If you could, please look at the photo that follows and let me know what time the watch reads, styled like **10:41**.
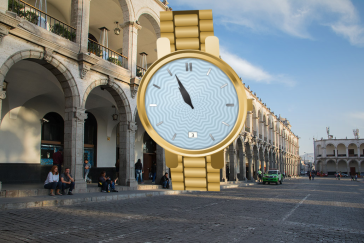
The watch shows **10:56**
